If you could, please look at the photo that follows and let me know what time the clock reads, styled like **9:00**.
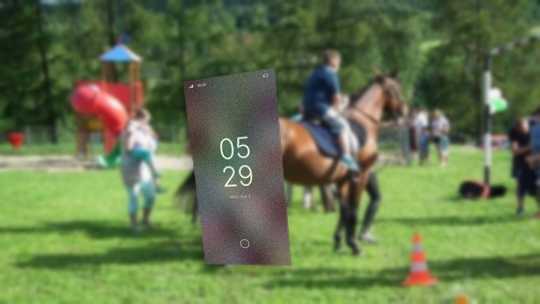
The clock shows **5:29**
